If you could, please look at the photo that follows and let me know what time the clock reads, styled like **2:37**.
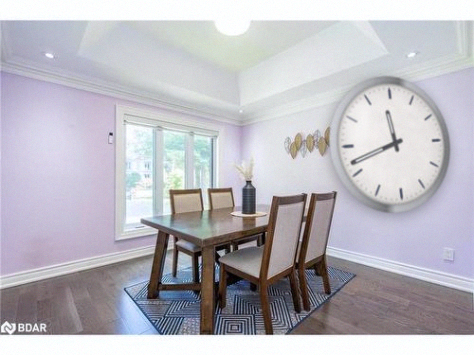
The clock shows **11:42**
